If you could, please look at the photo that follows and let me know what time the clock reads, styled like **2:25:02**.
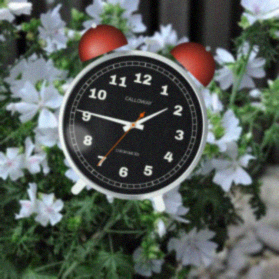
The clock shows **1:45:35**
